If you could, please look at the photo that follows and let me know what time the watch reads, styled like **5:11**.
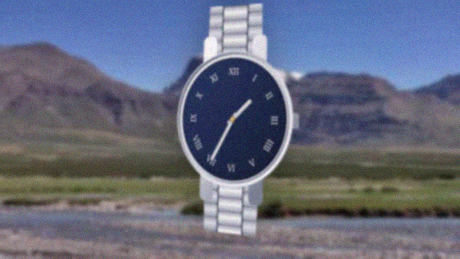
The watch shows **1:35**
